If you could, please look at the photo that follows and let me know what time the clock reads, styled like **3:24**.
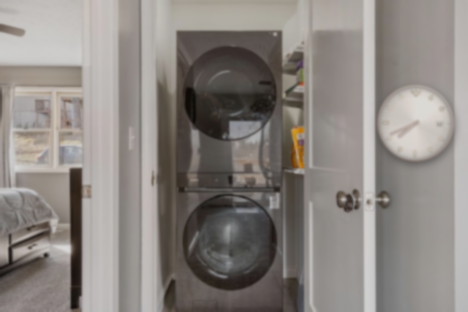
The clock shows **7:41**
